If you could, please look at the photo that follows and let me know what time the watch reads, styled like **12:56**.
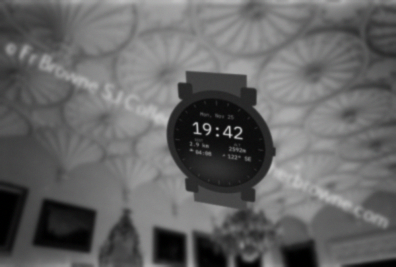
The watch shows **19:42**
